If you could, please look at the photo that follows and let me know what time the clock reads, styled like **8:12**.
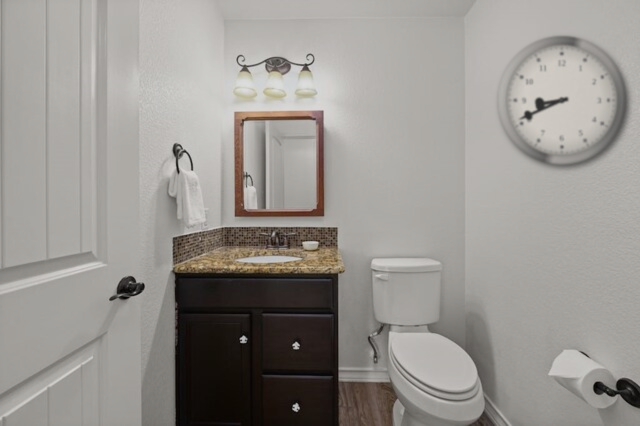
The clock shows **8:41**
